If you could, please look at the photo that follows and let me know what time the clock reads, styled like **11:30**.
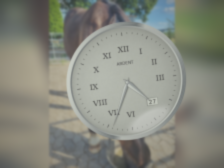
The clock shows **4:34**
